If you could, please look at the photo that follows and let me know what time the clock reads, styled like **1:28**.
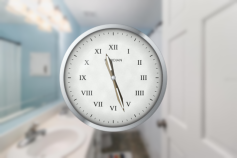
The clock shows **11:27**
